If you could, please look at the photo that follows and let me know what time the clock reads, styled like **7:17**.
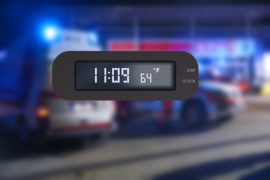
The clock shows **11:09**
